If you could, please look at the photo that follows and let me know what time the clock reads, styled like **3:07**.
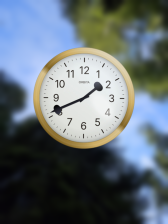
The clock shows **1:41**
